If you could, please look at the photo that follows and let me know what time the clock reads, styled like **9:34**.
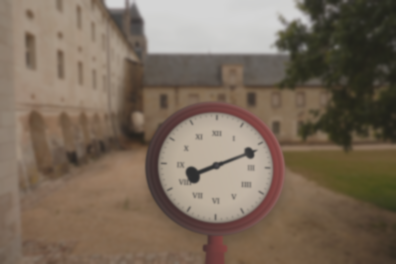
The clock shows **8:11**
